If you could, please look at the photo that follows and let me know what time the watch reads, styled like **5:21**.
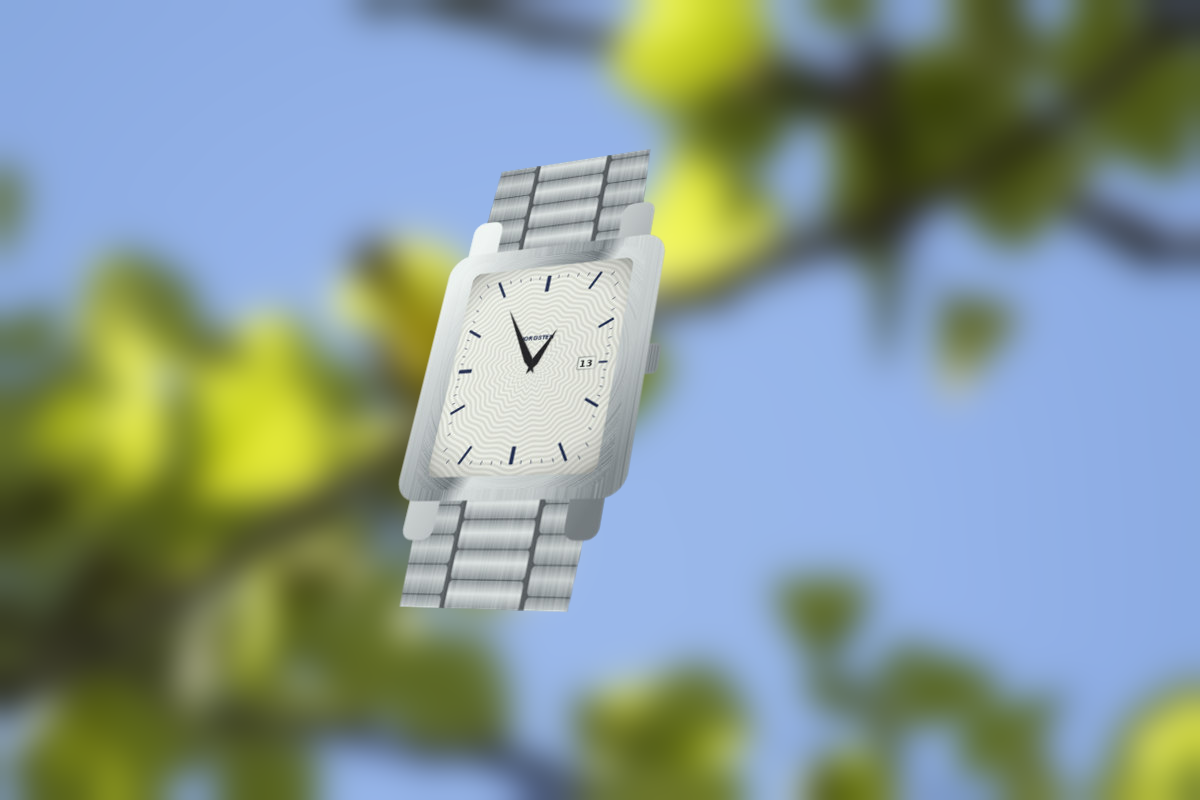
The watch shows **12:55**
